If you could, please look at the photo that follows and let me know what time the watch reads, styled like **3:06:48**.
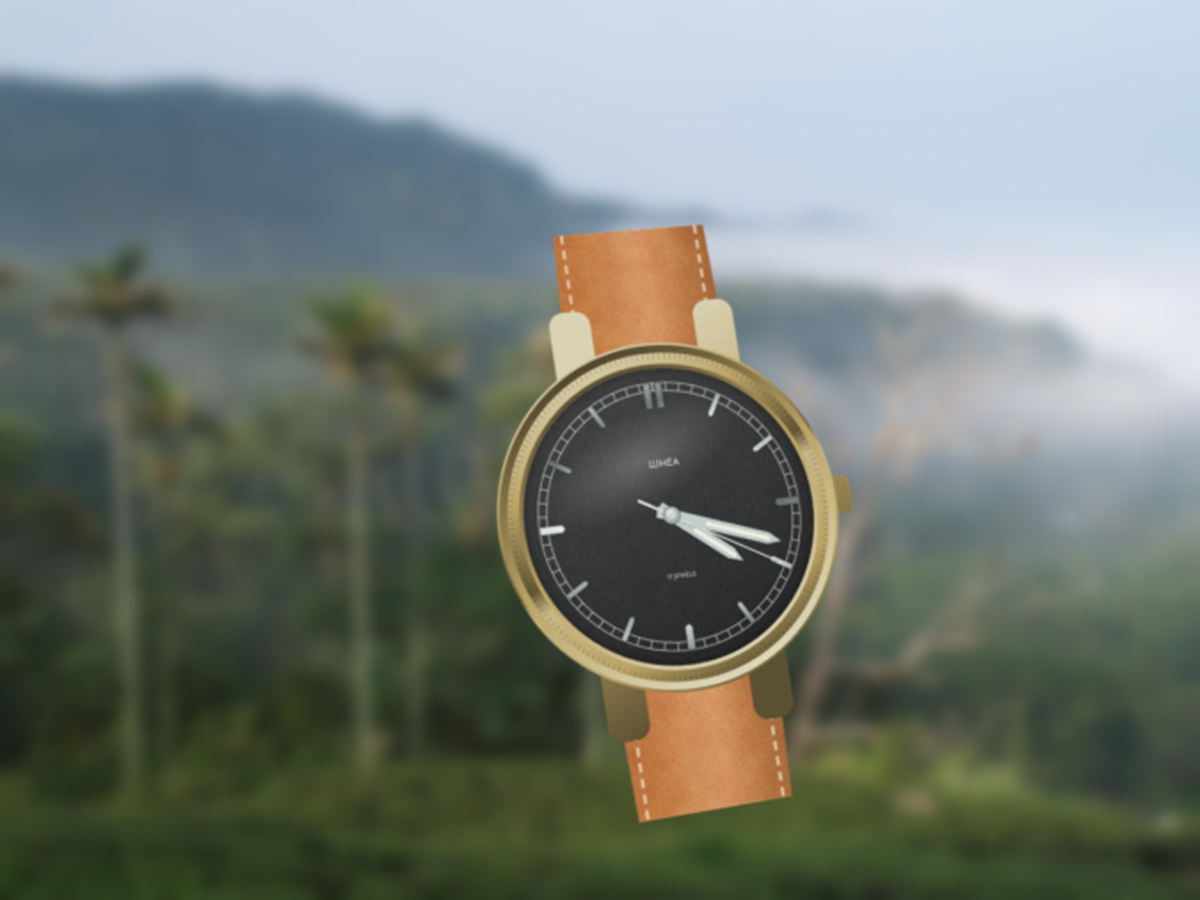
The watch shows **4:18:20**
